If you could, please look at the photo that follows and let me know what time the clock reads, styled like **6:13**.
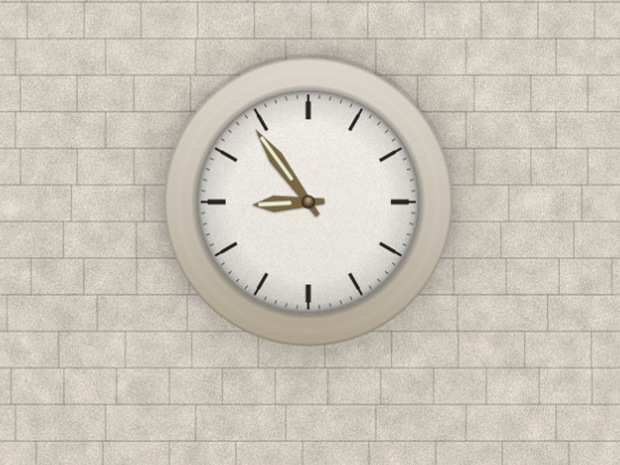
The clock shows **8:54**
